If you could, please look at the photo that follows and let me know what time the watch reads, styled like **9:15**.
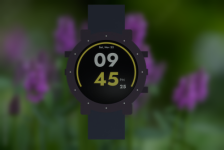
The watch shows **9:45**
